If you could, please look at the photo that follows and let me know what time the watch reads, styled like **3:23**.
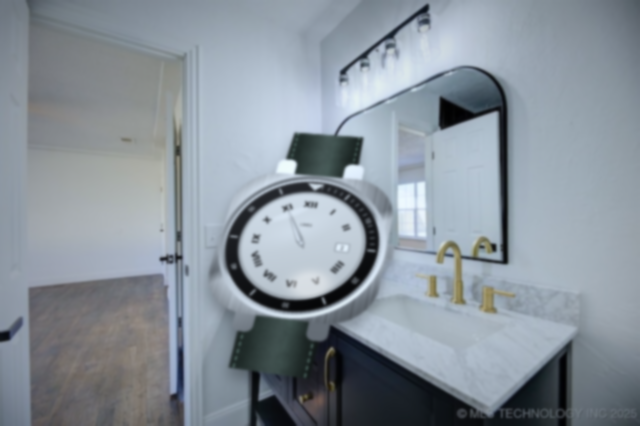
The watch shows **10:55**
